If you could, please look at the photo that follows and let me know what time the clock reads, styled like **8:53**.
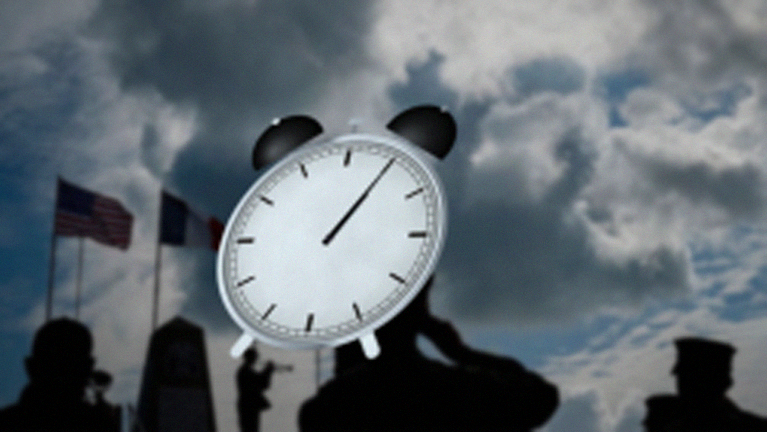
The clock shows **1:05**
